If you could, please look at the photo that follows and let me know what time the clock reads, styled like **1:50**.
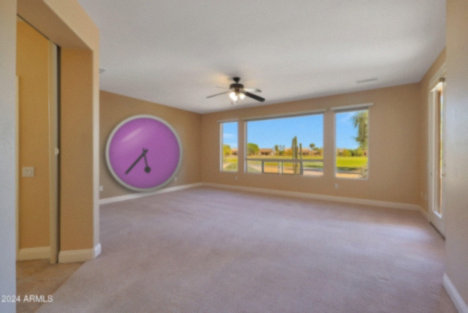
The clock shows **5:37**
